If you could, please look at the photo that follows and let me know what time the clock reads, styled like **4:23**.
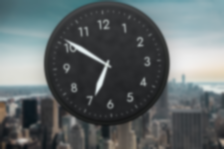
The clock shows **6:51**
